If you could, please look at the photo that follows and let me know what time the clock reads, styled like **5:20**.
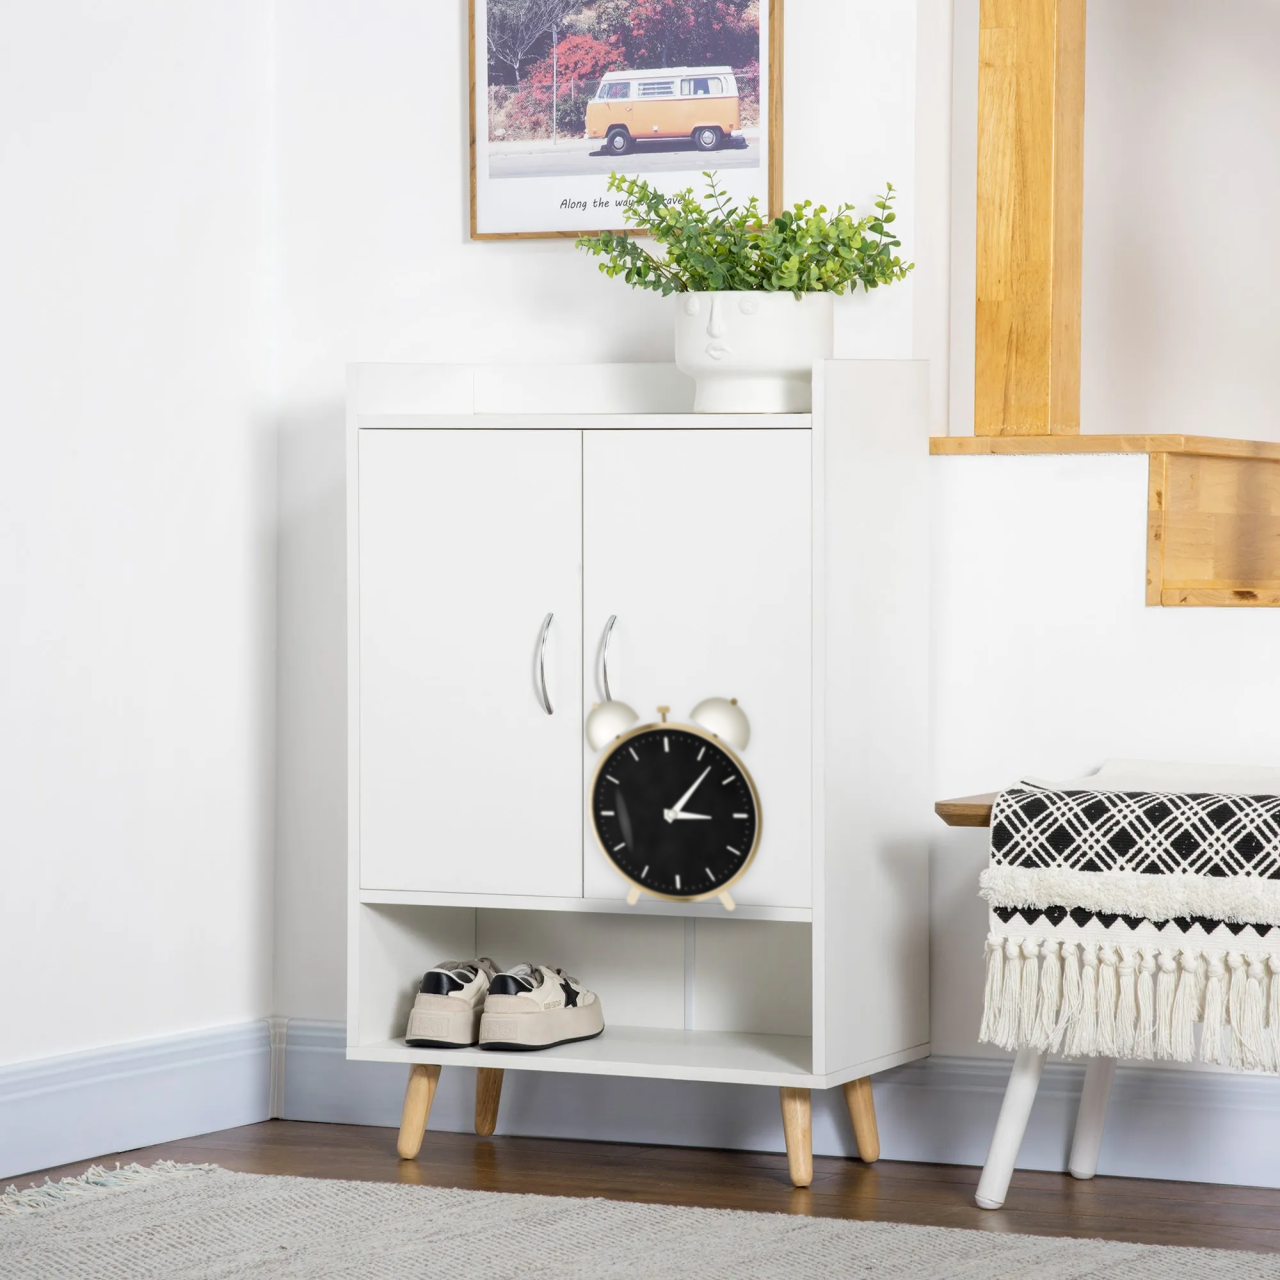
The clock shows **3:07**
